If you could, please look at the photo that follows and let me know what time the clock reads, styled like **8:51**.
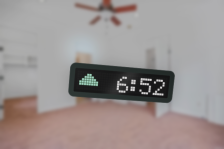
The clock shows **6:52**
